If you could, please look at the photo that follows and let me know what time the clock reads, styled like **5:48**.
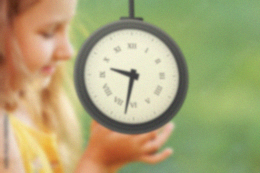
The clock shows **9:32**
